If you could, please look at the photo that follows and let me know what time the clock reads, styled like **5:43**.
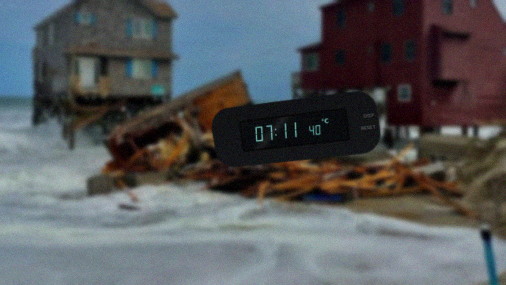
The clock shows **7:11**
